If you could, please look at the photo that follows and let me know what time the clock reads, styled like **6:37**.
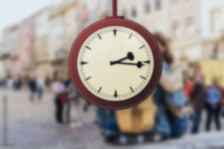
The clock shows **2:16**
